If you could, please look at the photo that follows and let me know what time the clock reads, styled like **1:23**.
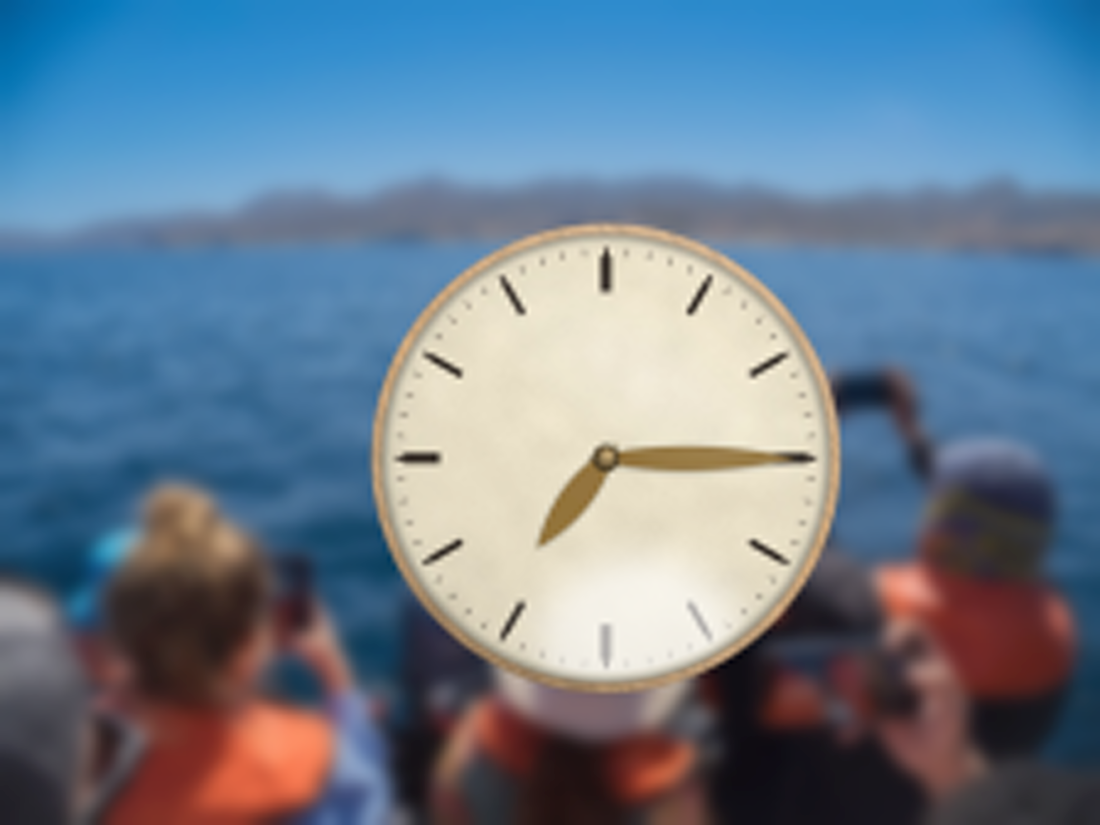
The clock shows **7:15**
